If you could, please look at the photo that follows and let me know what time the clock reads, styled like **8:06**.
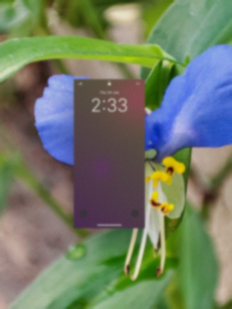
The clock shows **2:33**
